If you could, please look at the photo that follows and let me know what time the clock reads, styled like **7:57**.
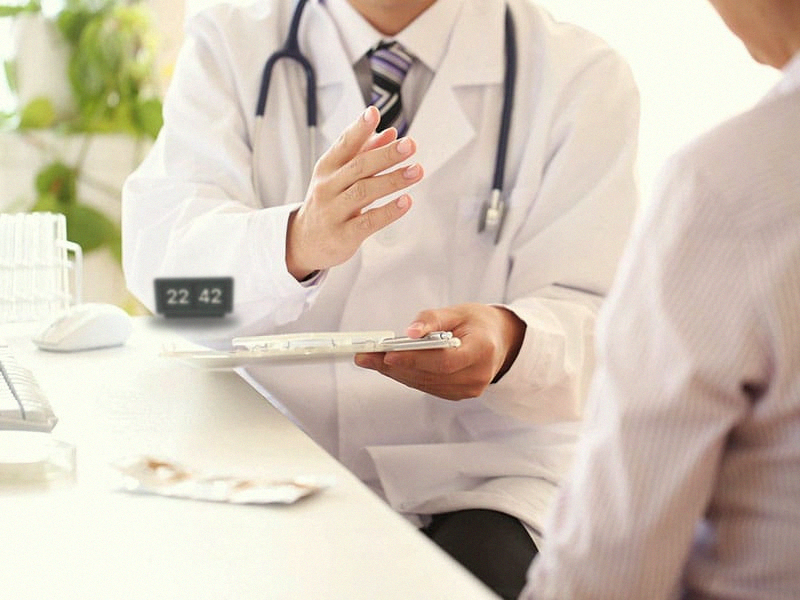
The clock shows **22:42**
